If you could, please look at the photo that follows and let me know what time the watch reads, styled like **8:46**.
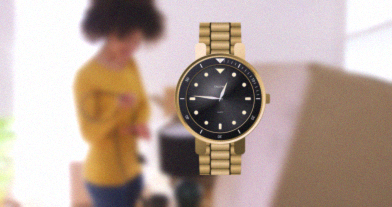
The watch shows **12:46**
